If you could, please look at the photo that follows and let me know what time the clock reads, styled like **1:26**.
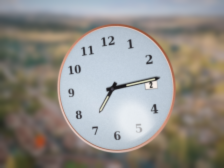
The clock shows **7:14**
